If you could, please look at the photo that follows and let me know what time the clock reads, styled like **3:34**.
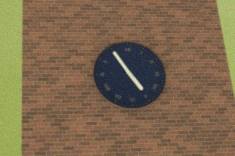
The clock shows **4:55**
